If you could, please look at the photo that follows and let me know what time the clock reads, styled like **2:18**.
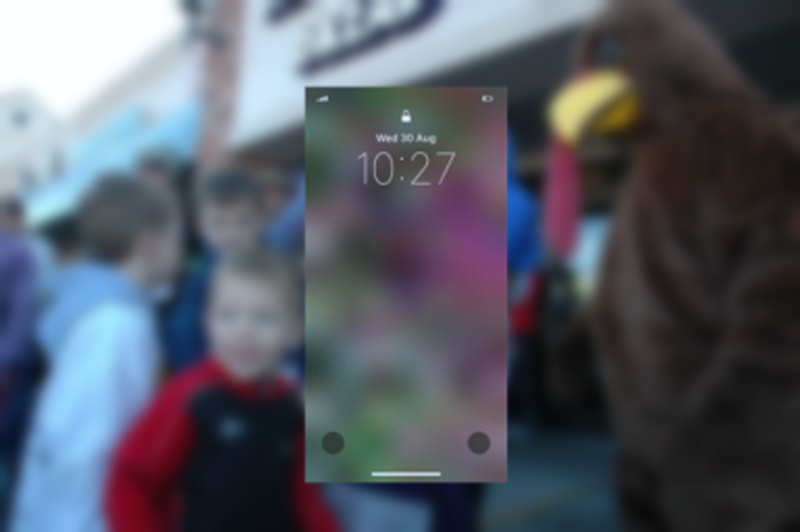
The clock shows **10:27**
